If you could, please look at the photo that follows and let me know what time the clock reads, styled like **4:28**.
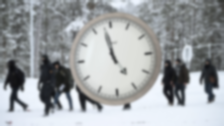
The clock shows **4:58**
